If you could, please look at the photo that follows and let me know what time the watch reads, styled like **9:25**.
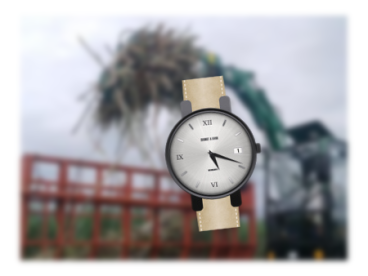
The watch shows **5:19**
